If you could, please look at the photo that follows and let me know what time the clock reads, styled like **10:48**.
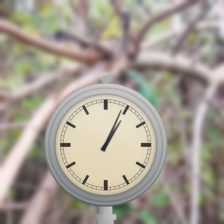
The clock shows **1:04**
